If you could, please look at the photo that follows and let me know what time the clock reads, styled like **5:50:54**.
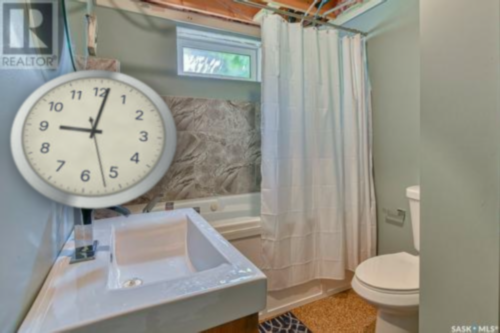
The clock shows **9:01:27**
